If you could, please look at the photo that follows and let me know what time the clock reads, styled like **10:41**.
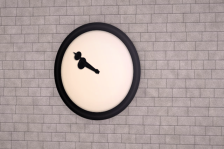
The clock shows **9:51**
